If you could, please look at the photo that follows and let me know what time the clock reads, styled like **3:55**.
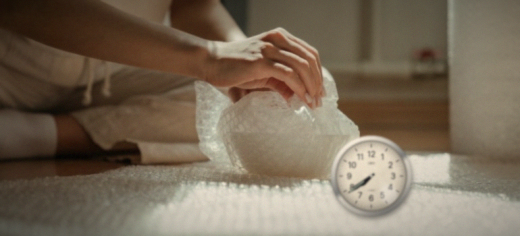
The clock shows **7:39**
